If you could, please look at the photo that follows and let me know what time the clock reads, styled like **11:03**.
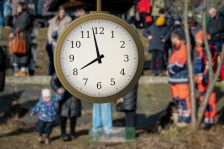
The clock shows **7:58**
